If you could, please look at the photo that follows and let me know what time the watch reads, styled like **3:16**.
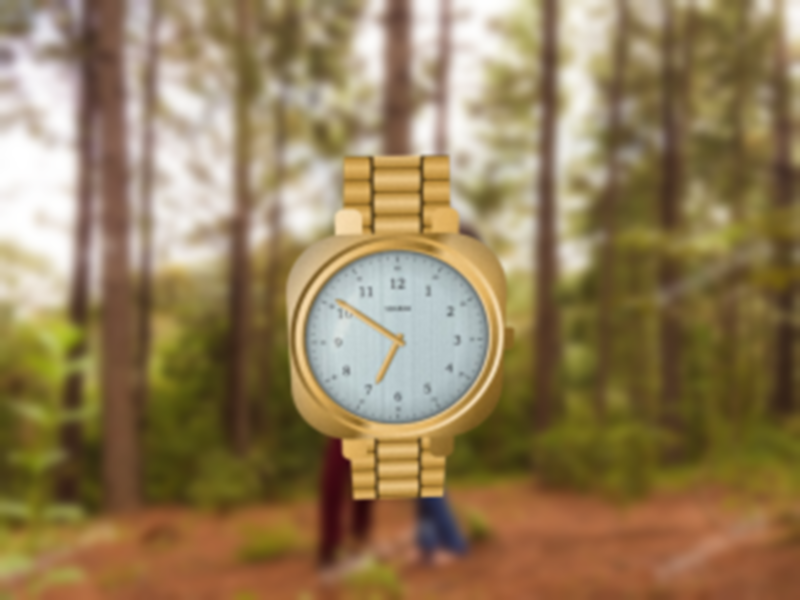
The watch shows **6:51**
